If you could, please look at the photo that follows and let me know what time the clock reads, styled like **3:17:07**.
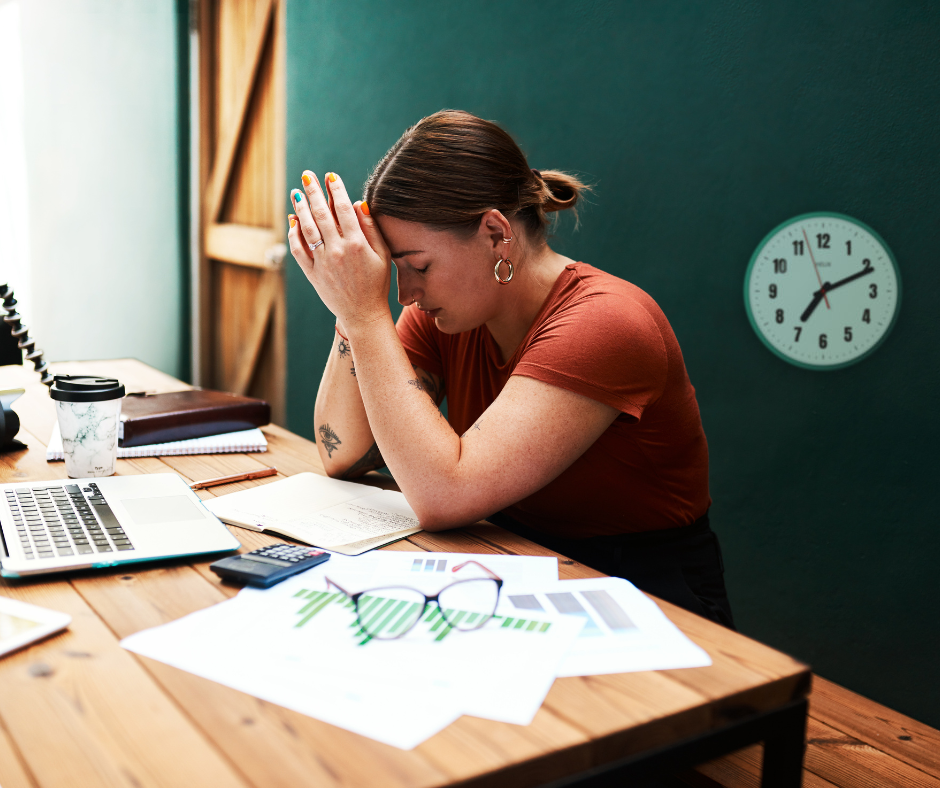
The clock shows **7:10:57**
